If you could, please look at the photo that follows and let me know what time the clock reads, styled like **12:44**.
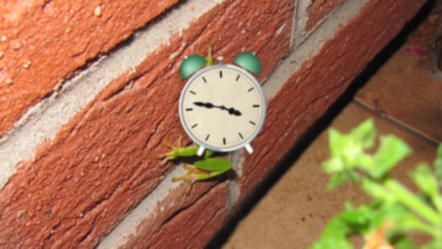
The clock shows **3:47**
